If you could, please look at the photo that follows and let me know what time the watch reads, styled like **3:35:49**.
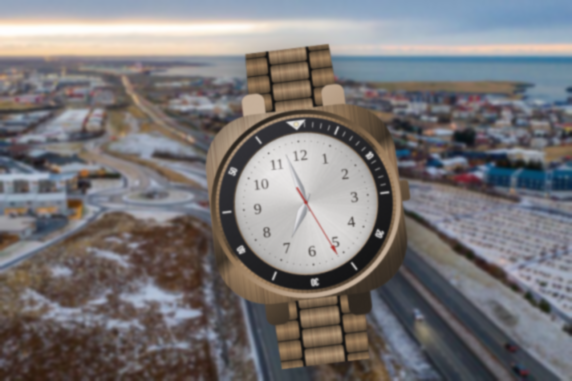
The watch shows **6:57:26**
